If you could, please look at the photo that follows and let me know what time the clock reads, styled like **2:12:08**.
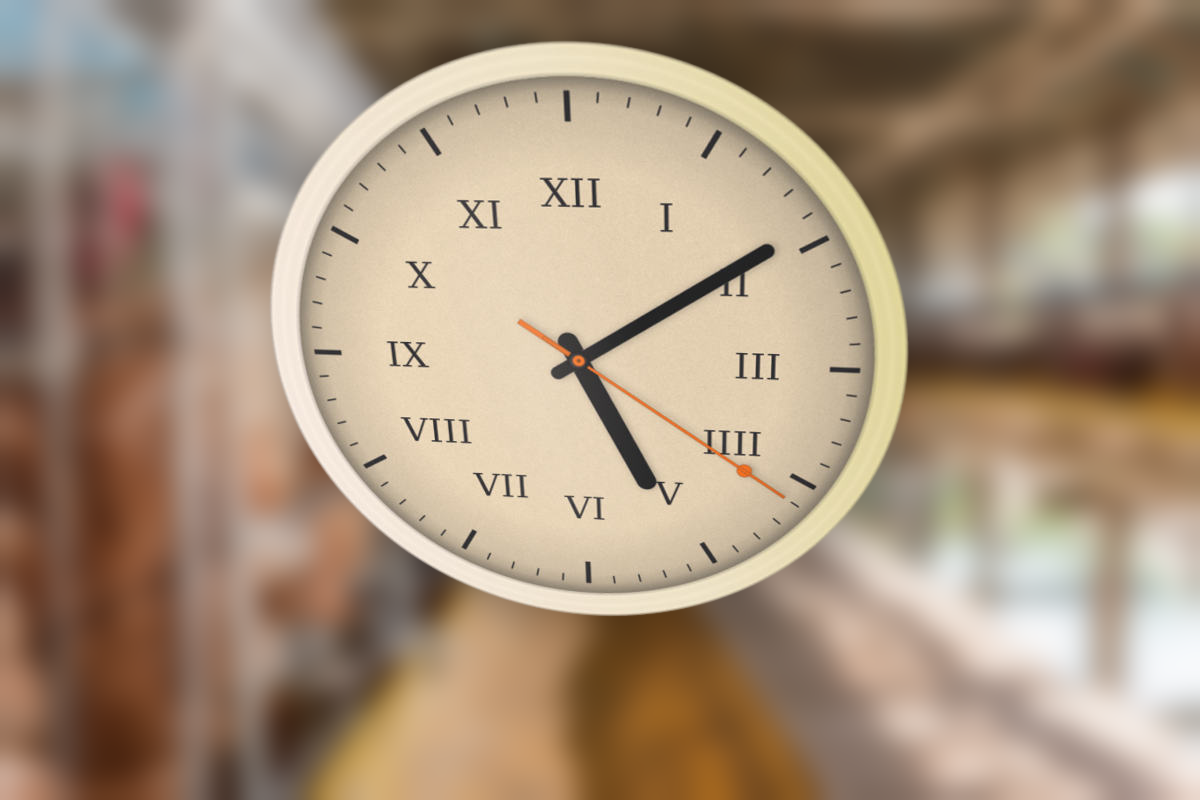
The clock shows **5:09:21**
